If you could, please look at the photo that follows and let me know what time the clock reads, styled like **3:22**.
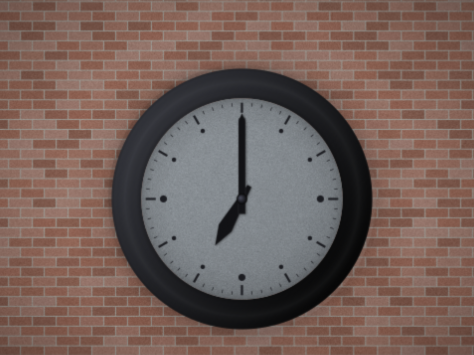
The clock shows **7:00**
